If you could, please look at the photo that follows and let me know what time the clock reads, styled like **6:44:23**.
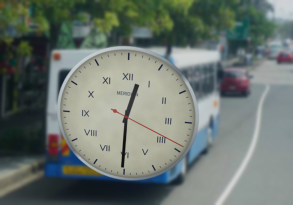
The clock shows **12:30:19**
